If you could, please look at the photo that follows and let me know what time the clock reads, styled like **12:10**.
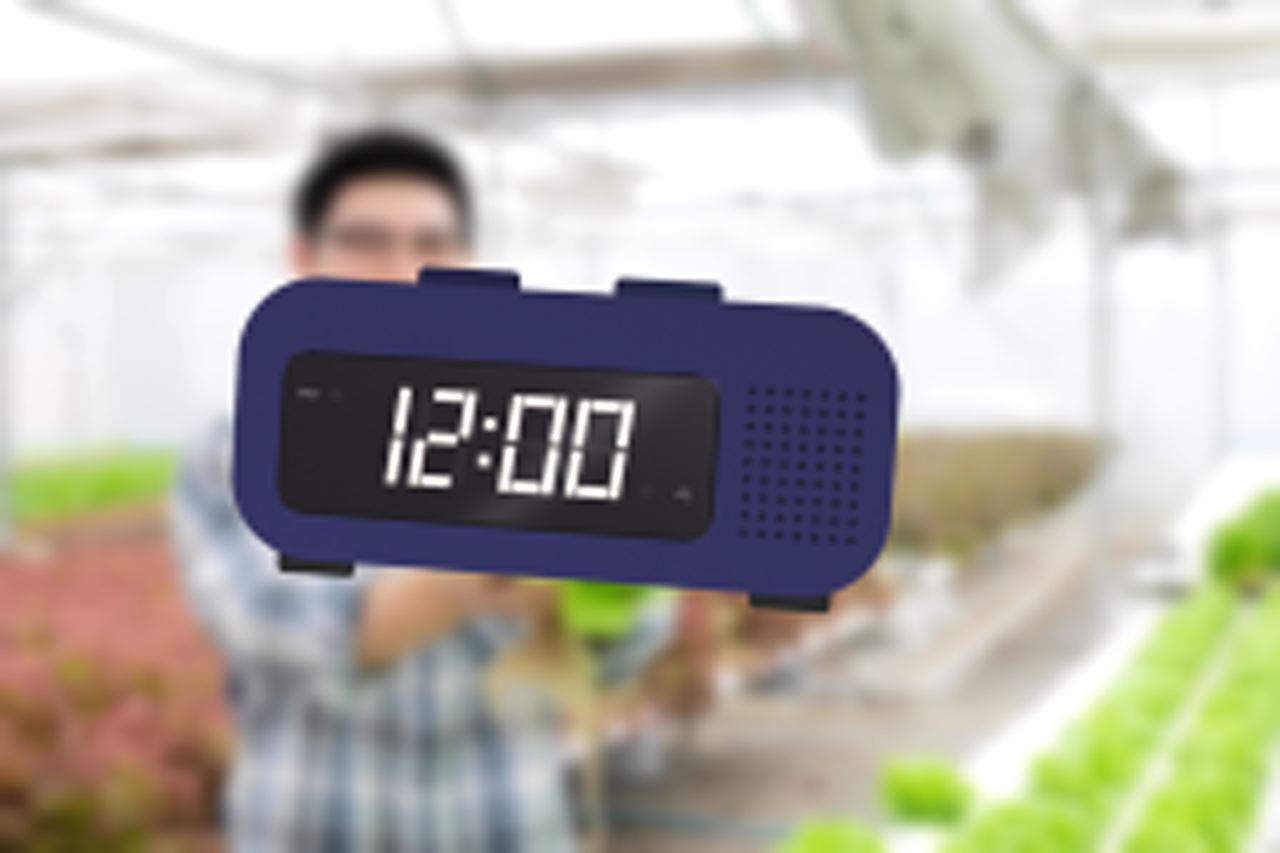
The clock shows **12:00**
